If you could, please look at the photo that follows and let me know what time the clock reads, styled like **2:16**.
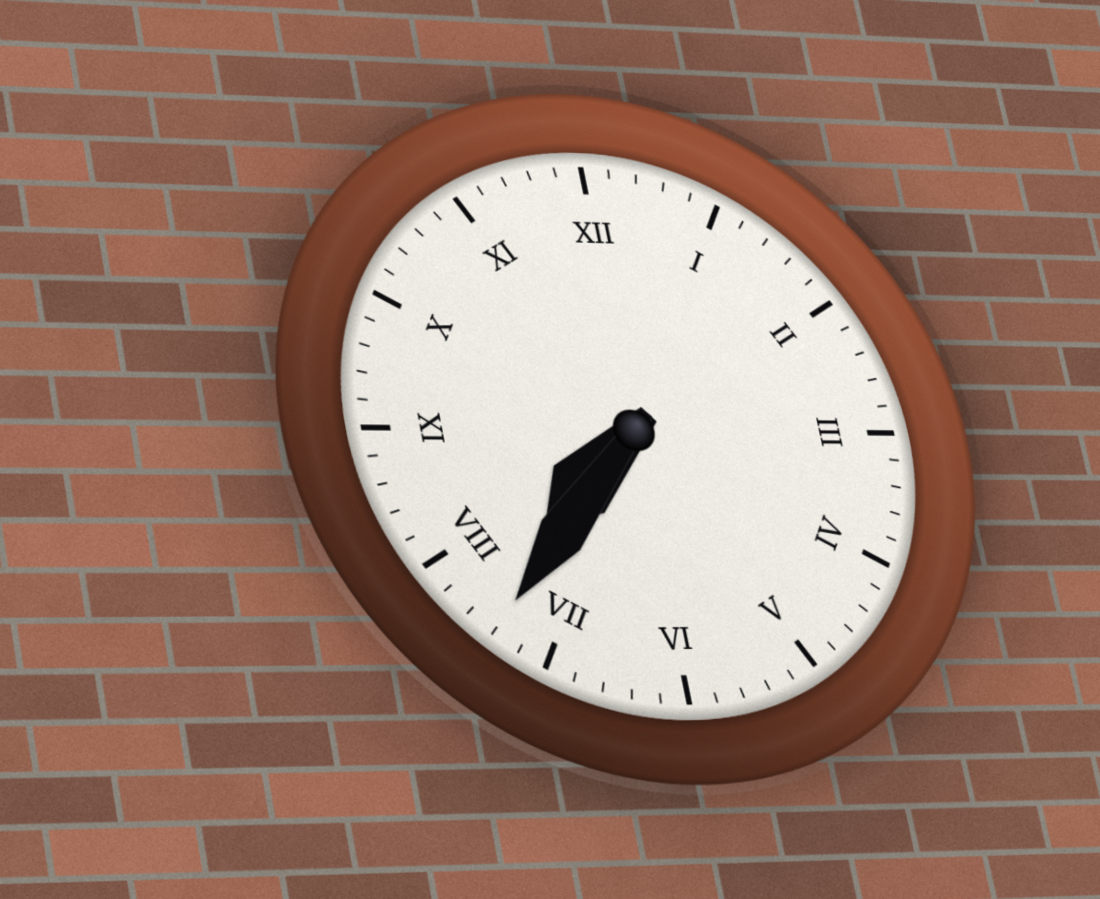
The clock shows **7:37**
